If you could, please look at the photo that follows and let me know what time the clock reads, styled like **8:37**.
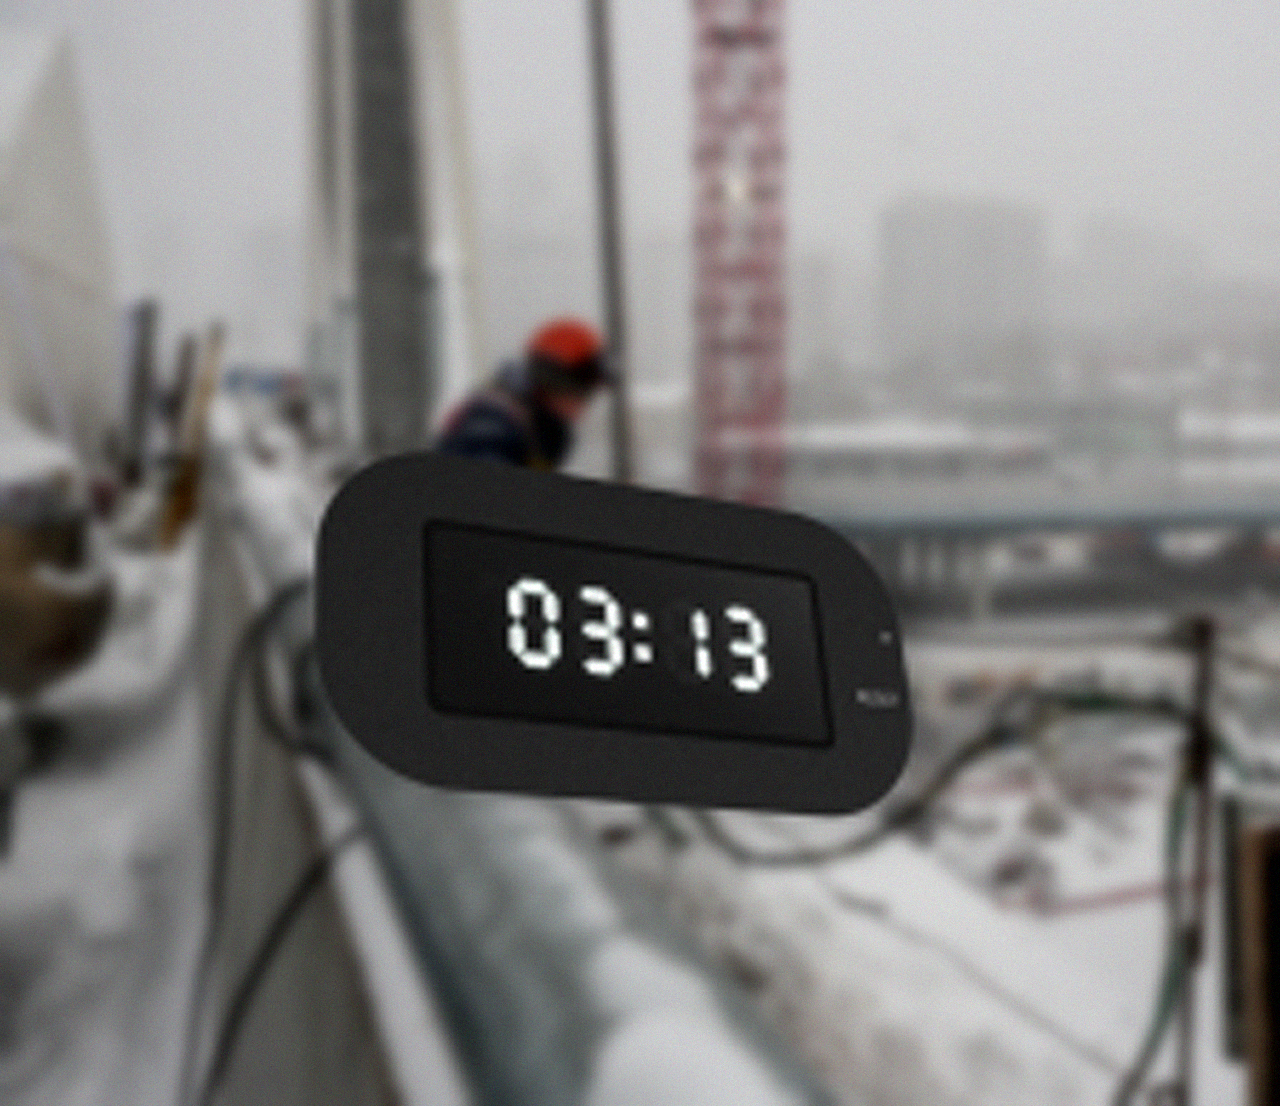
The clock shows **3:13**
